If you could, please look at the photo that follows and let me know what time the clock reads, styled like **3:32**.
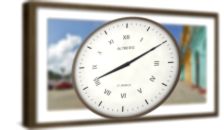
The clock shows **8:10**
